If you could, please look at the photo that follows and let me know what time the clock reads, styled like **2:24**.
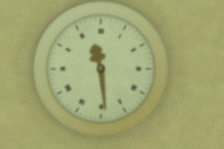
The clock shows **11:29**
